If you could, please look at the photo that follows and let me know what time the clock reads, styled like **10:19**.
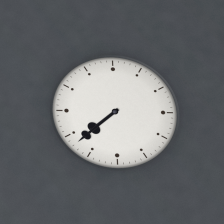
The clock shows **7:38**
